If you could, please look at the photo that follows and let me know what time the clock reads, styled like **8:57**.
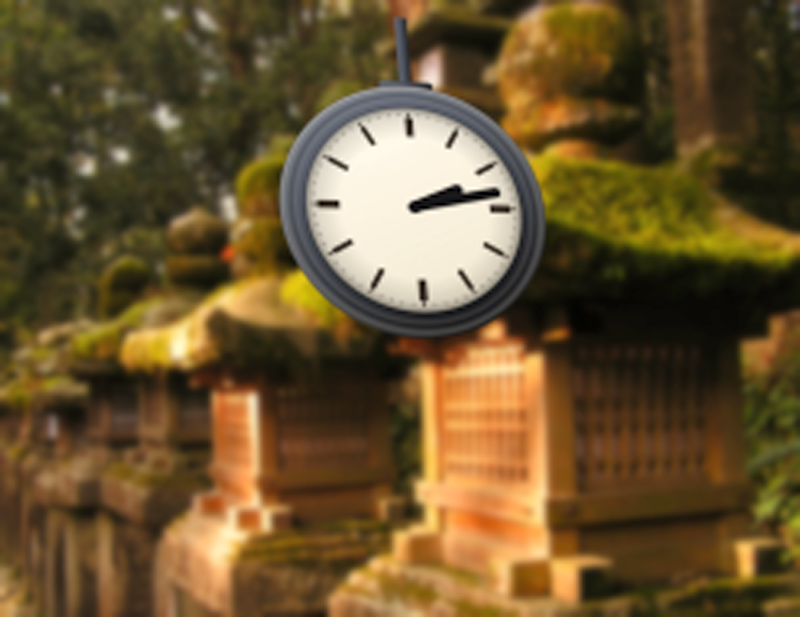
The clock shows **2:13**
